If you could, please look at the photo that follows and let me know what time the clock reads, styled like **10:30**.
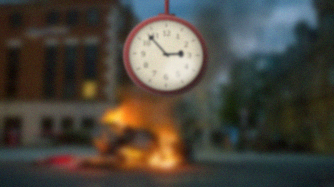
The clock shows **2:53**
